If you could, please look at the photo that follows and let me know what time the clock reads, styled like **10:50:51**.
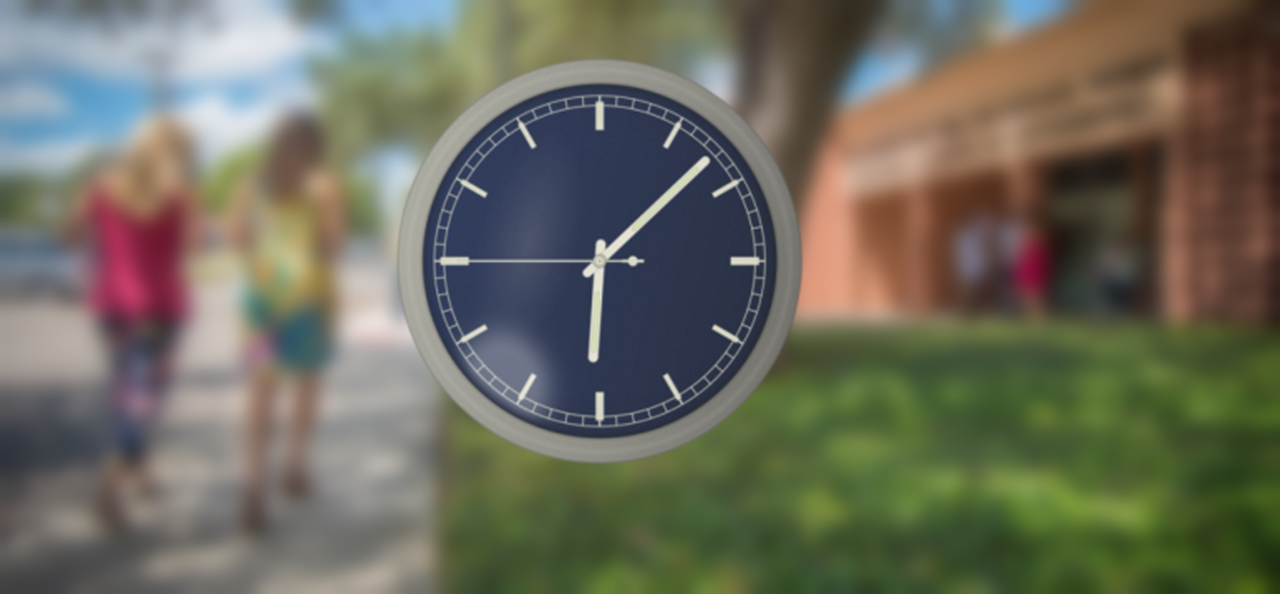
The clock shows **6:07:45**
